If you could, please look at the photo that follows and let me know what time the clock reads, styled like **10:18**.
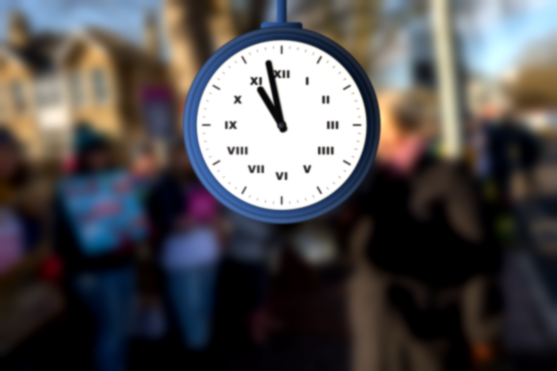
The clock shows **10:58**
